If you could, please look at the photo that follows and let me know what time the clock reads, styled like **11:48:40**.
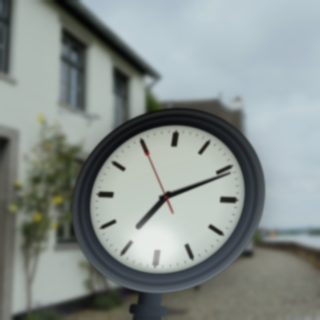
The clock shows **7:10:55**
